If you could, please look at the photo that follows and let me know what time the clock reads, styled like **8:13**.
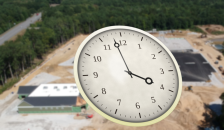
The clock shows **3:58**
